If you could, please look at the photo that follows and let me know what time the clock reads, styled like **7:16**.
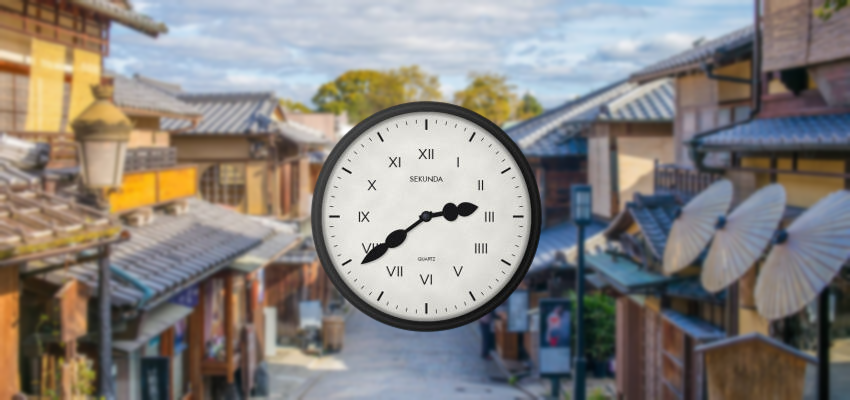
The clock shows **2:39**
